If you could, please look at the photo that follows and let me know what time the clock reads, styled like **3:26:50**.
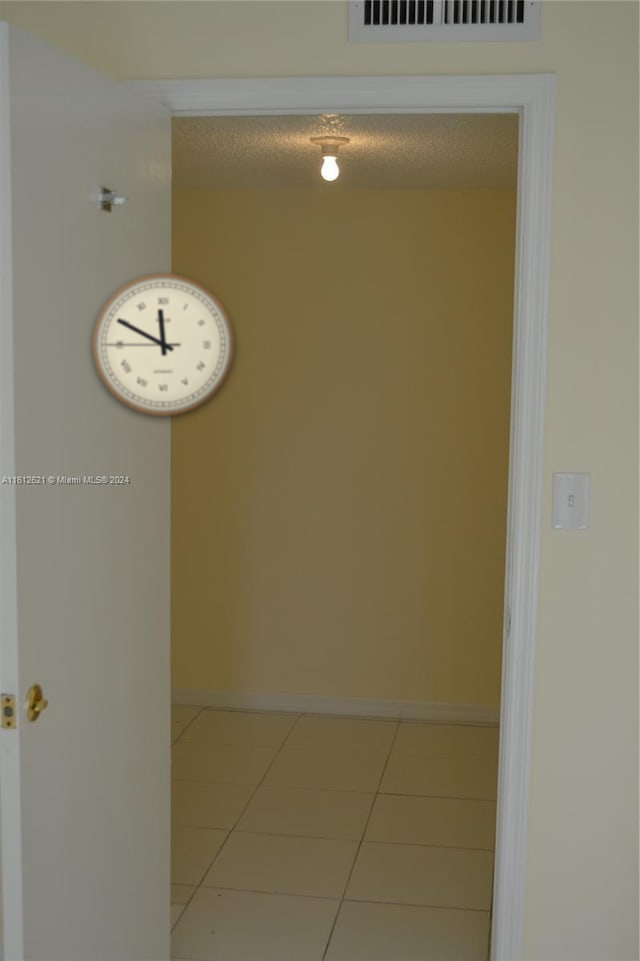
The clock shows **11:49:45**
